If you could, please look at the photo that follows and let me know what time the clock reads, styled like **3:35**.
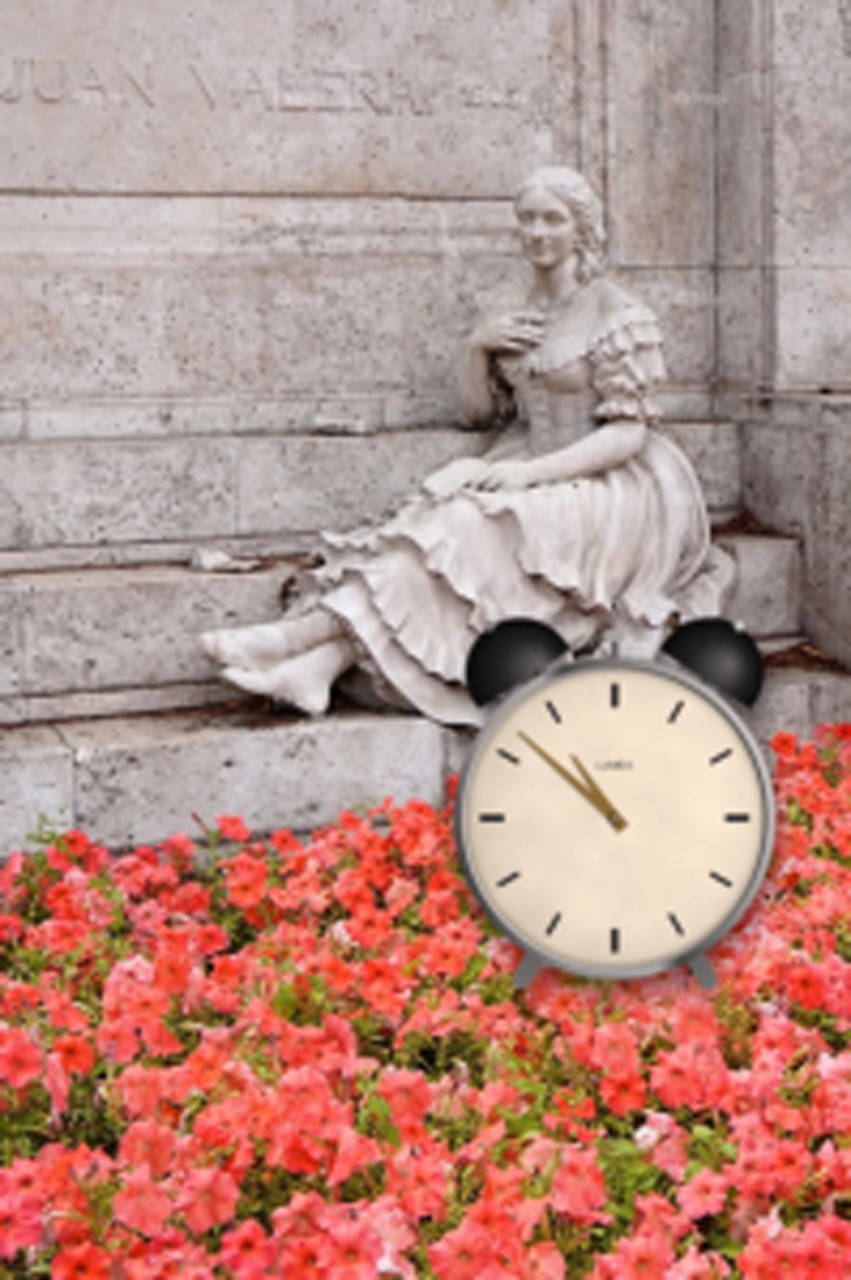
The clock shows **10:52**
